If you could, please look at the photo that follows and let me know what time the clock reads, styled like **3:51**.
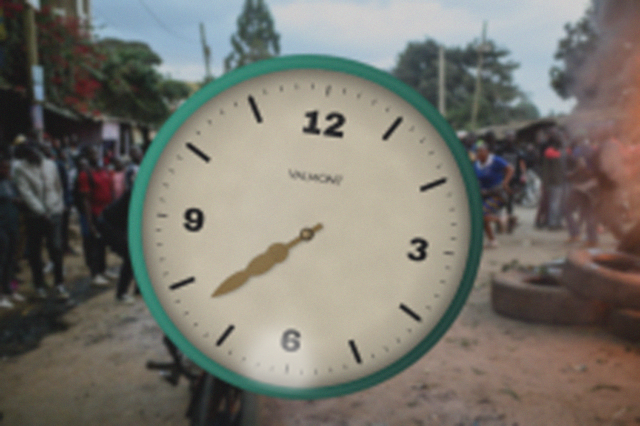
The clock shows **7:38**
